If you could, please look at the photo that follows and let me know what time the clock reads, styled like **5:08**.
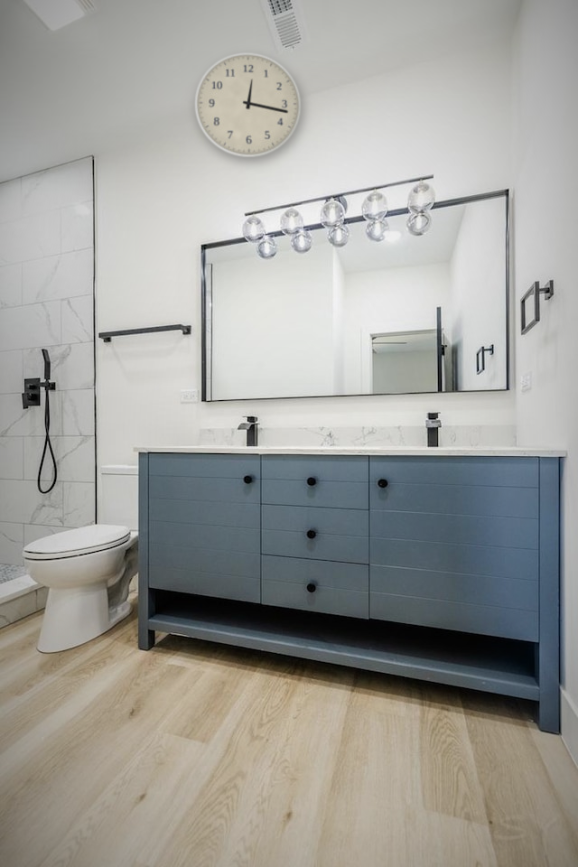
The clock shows **12:17**
